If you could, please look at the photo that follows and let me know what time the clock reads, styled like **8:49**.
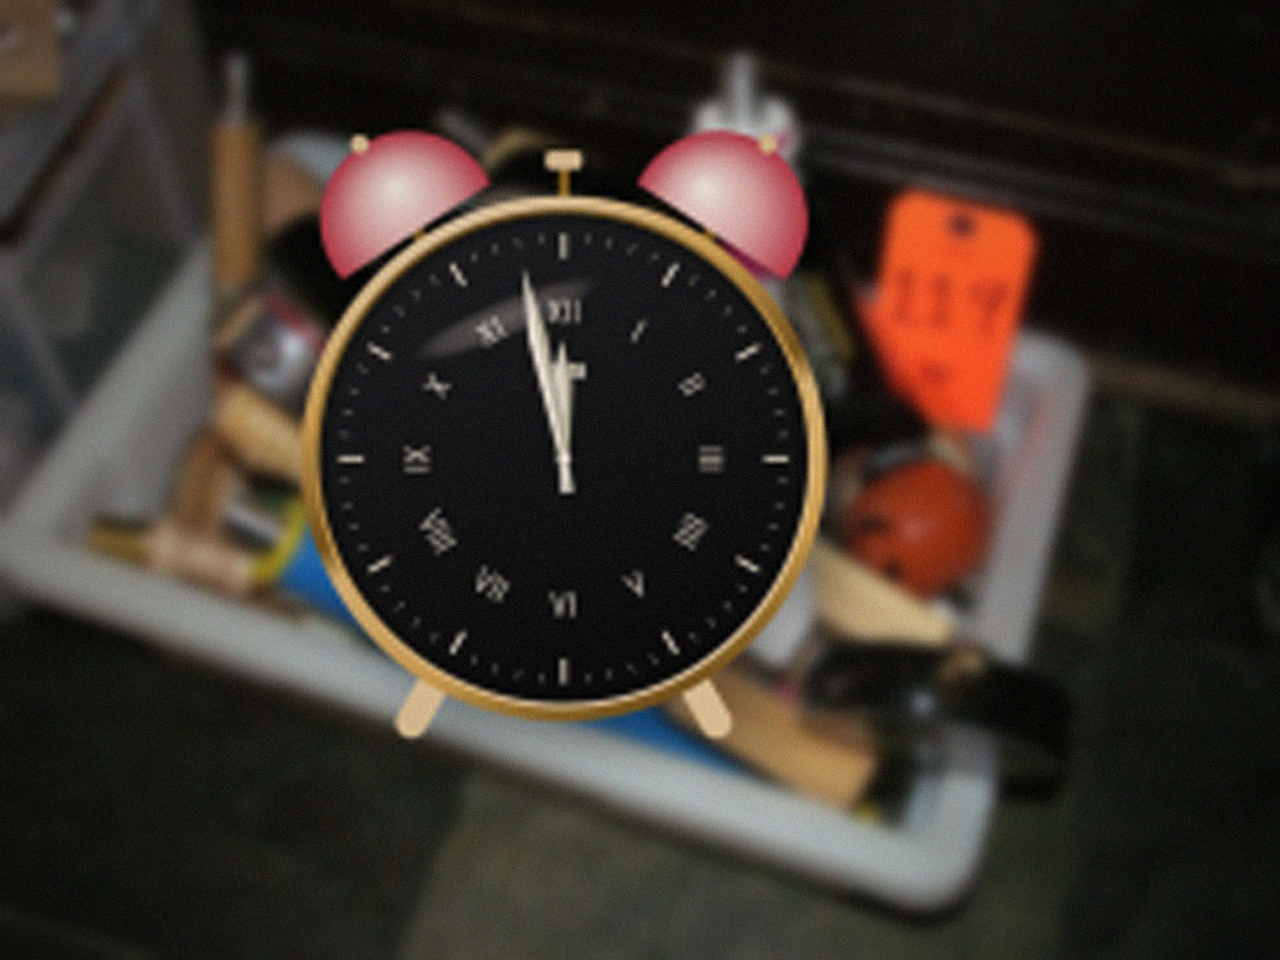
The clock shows **11:58**
